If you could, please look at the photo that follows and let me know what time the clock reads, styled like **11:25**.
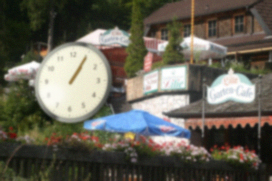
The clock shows **1:05**
